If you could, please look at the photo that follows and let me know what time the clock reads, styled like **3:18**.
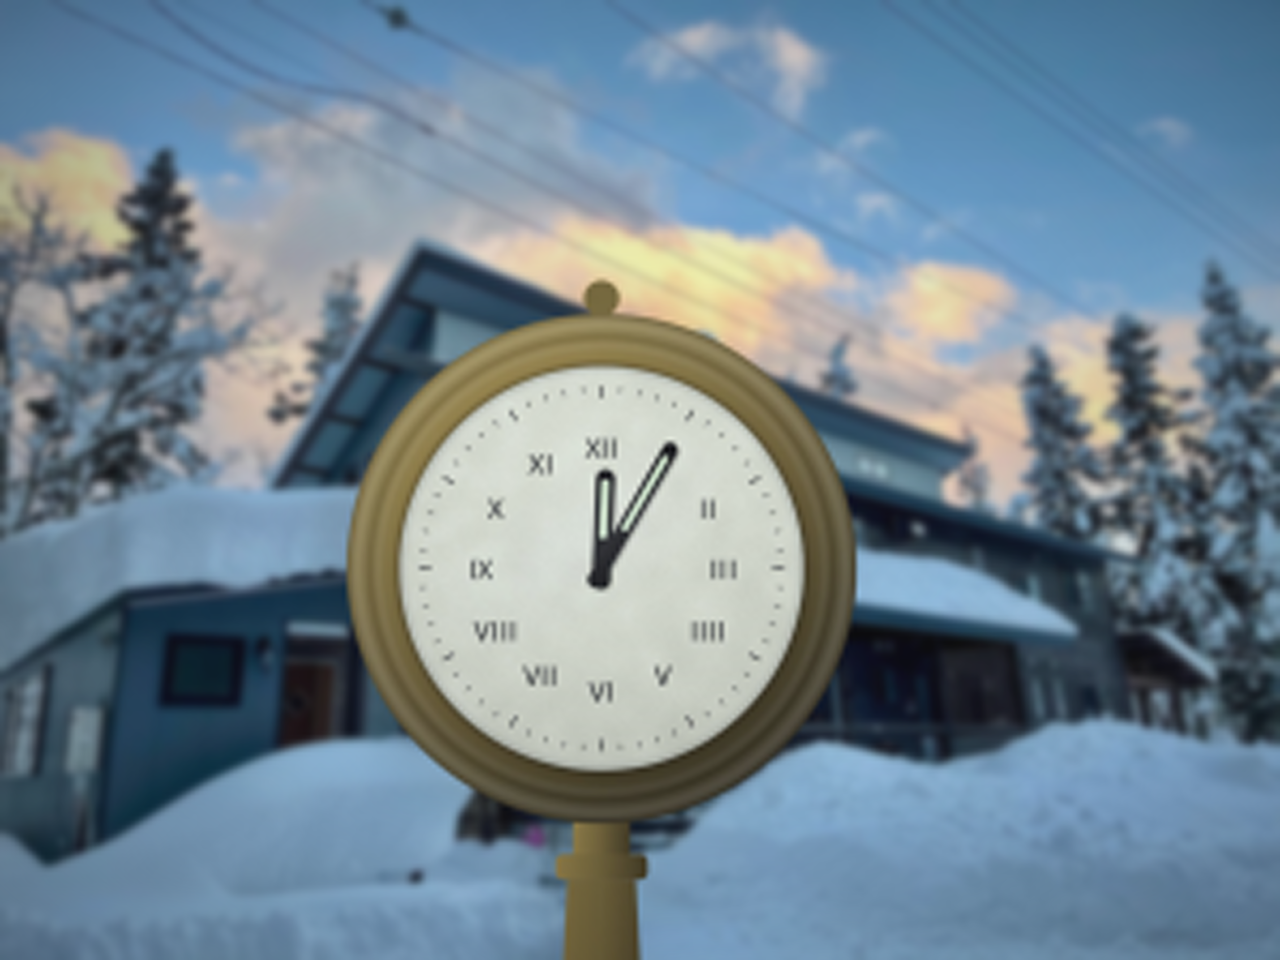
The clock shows **12:05**
